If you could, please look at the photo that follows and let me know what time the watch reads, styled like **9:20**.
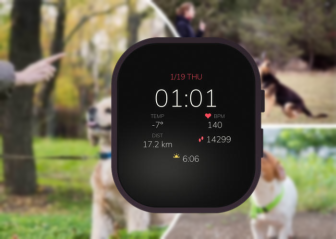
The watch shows **1:01**
